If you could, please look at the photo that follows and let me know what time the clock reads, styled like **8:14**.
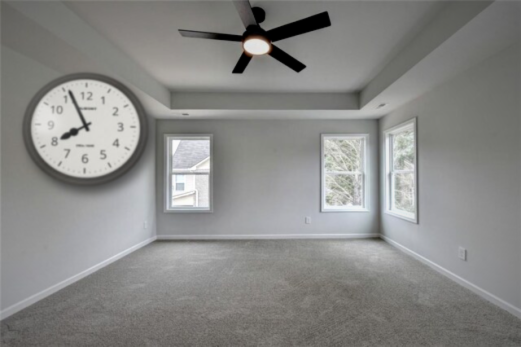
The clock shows **7:56**
